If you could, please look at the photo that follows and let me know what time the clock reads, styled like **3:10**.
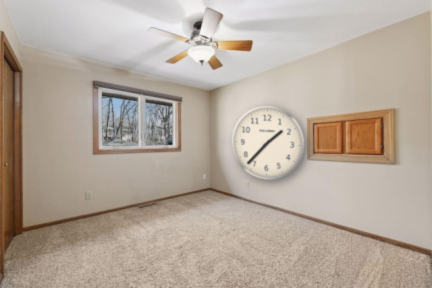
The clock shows **1:37**
